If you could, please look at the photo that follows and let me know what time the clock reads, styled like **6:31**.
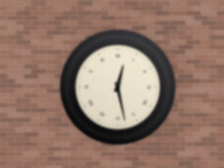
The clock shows **12:28**
